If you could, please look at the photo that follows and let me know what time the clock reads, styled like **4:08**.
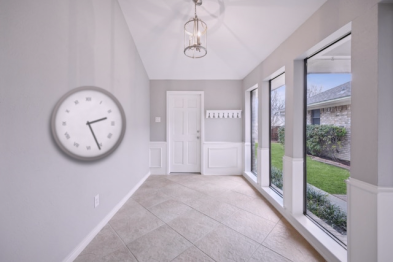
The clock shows **2:26**
